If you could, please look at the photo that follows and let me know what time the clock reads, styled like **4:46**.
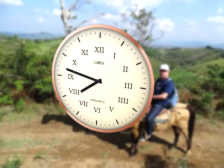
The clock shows **7:47**
